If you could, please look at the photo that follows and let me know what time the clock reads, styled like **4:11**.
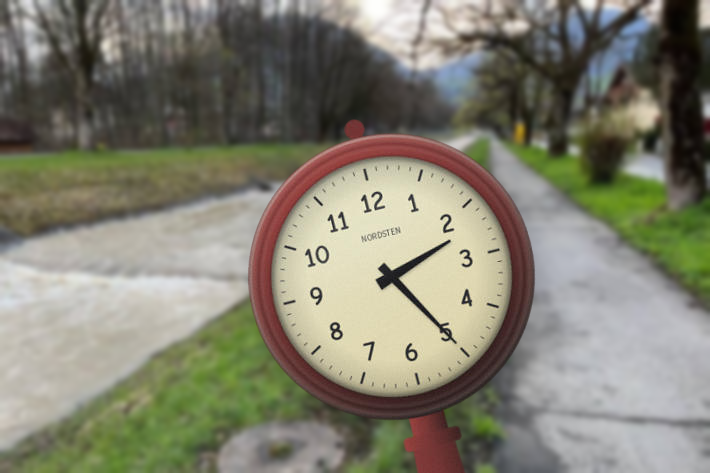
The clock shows **2:25**
